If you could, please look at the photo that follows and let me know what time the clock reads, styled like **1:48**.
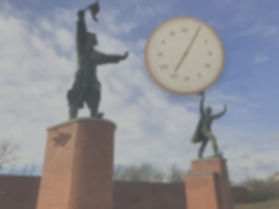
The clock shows **7:05**
